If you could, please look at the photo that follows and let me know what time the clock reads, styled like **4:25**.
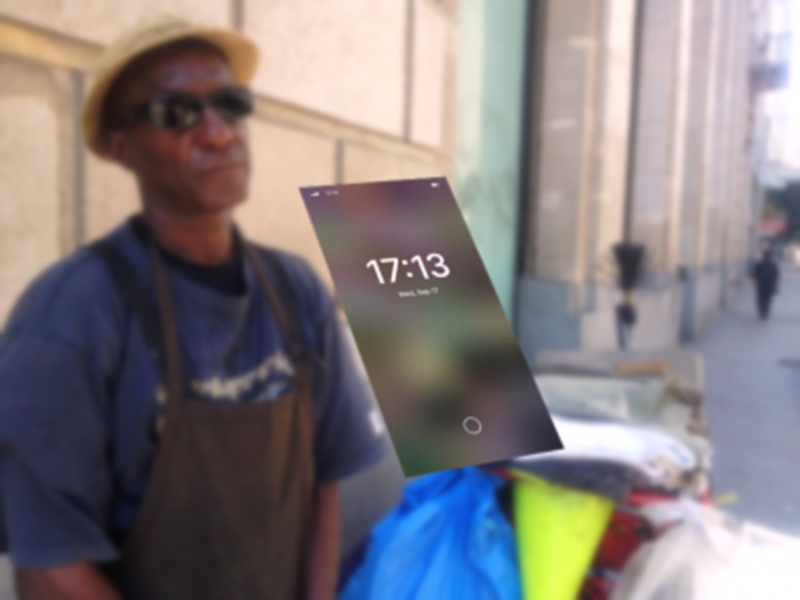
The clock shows **17:13**
